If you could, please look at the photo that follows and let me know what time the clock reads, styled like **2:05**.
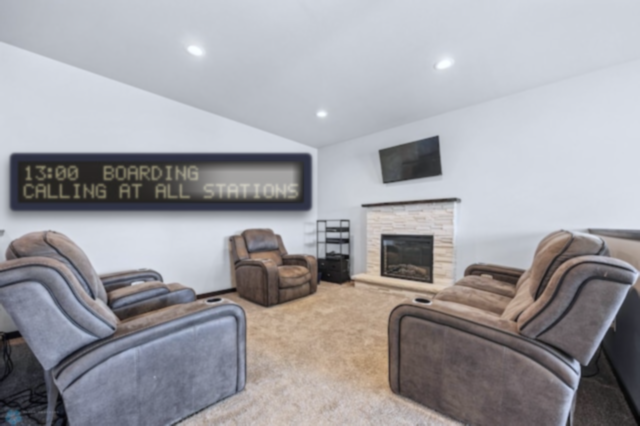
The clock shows **13:00**
